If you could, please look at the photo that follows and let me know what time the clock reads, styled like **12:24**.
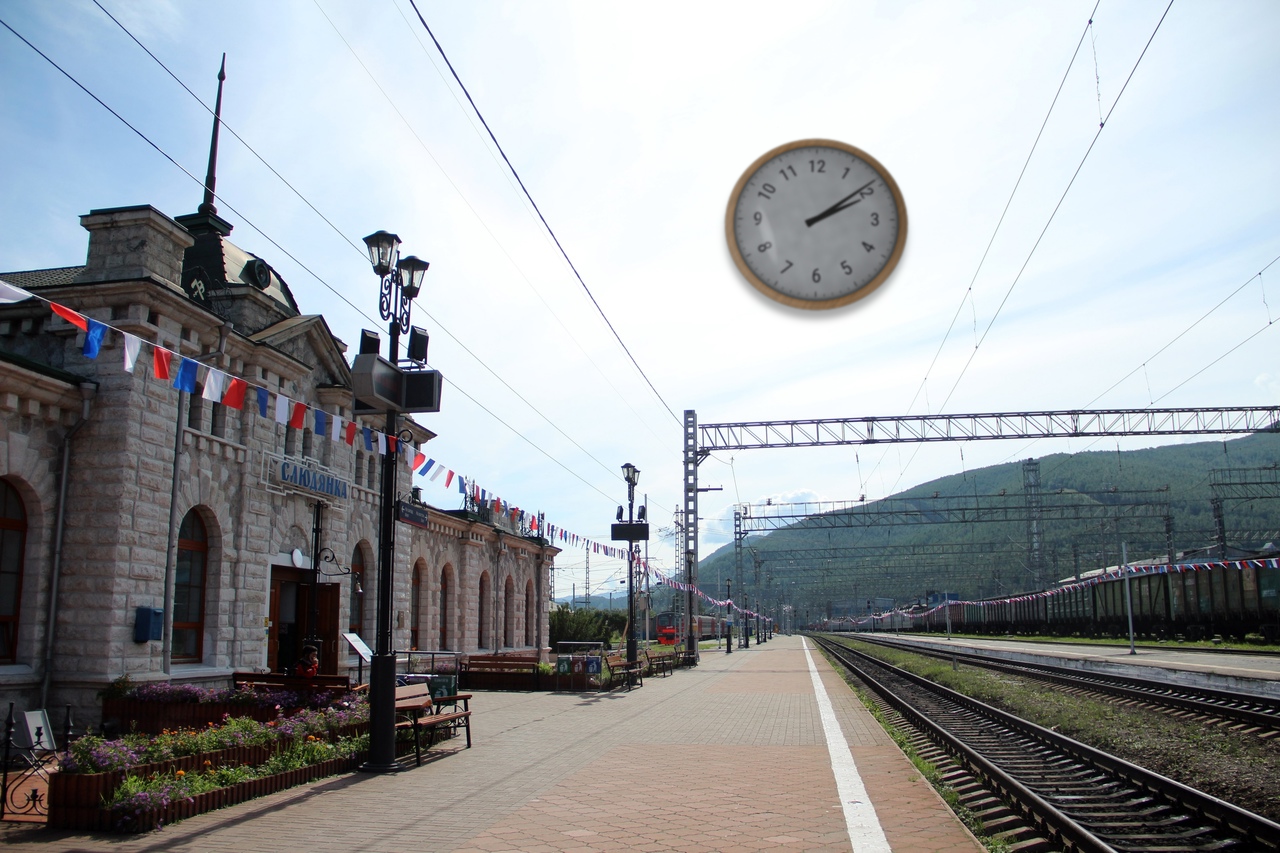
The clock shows **2:09**
